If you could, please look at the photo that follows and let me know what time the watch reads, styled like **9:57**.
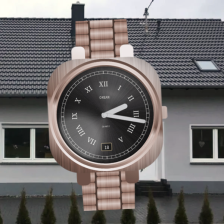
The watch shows **2:17**
